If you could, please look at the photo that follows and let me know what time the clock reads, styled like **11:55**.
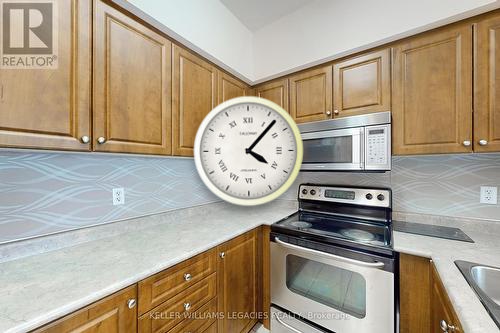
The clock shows **4:07**
